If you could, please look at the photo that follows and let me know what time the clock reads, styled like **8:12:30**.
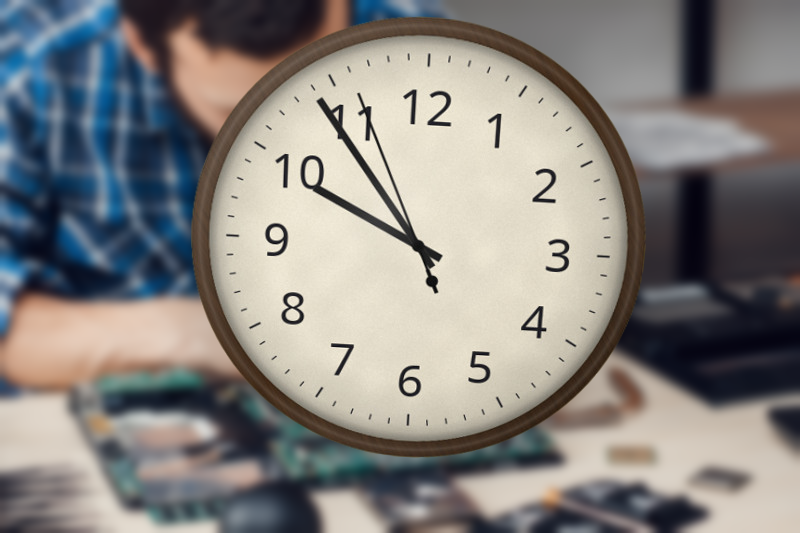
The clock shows **9:53:56**
